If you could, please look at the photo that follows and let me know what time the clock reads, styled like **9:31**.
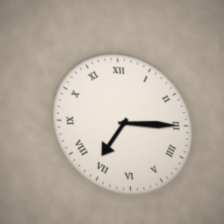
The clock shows **7:15**
